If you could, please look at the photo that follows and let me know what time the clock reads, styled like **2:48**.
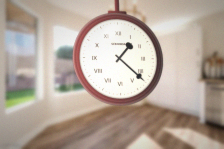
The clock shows **1:22**
